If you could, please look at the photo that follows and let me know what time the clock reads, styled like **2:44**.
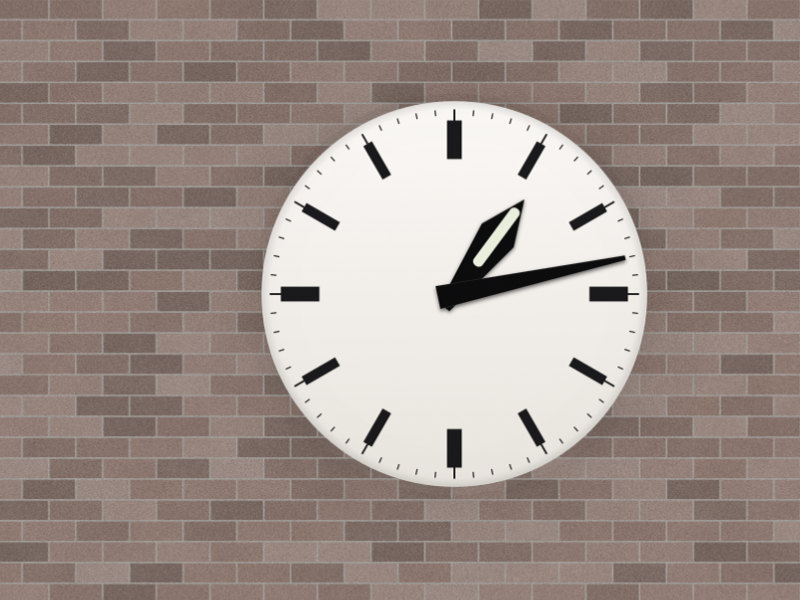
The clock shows **1:13**
